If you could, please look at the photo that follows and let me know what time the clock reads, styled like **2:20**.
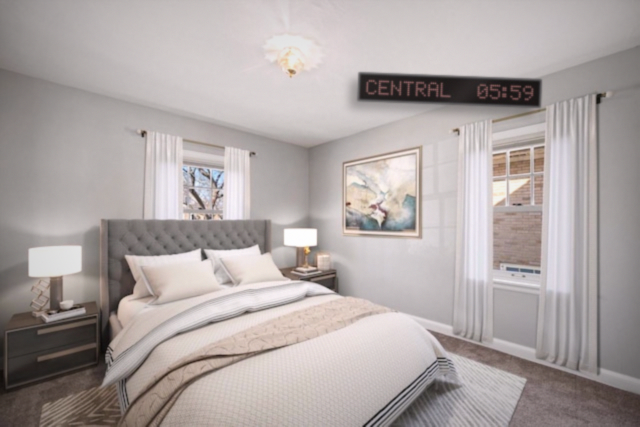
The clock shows **5:59**
